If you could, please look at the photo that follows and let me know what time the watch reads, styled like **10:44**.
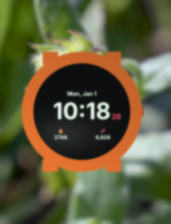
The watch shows **10:18**
